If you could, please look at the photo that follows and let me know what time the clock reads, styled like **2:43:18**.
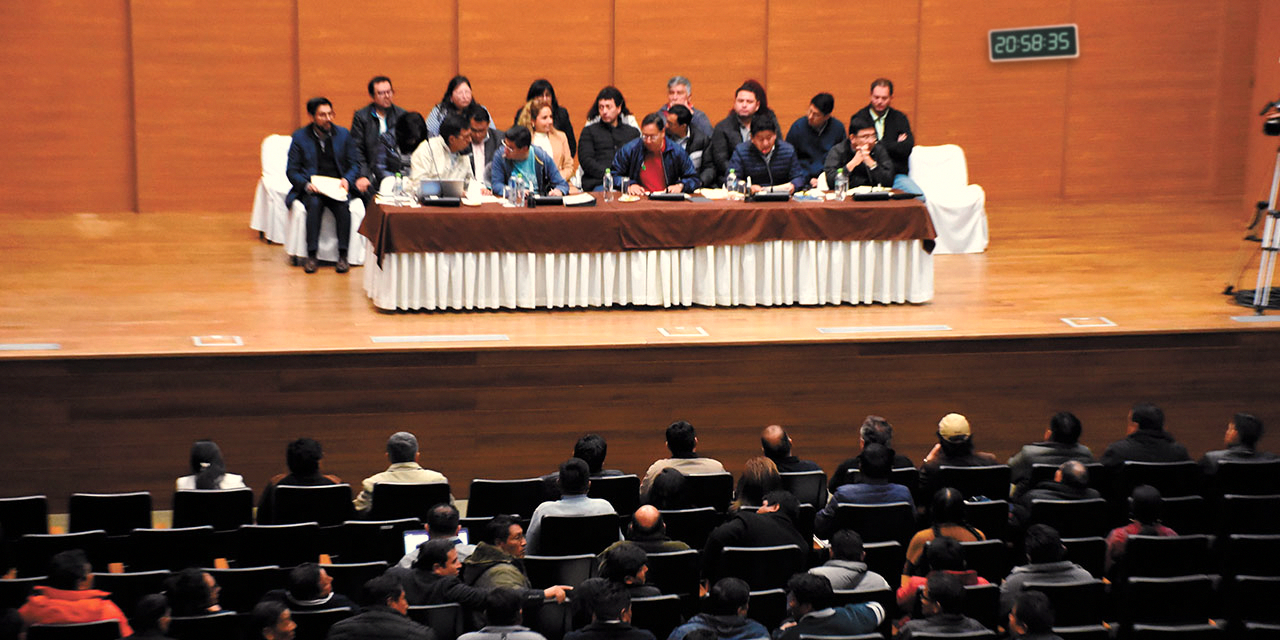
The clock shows **20:58:35**
